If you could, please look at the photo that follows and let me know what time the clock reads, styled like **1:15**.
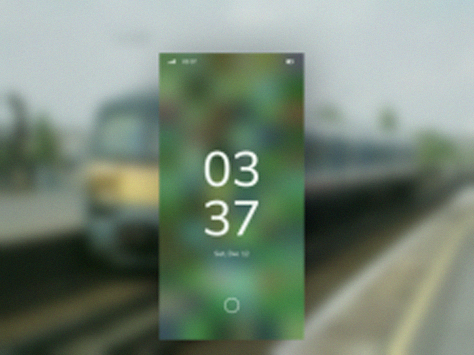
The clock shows **3:37**
